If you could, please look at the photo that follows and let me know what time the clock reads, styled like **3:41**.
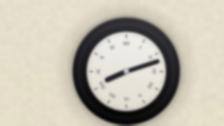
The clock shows **8:12**
